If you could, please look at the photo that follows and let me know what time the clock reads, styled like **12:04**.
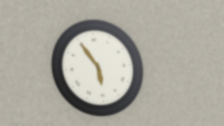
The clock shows **5:55**
